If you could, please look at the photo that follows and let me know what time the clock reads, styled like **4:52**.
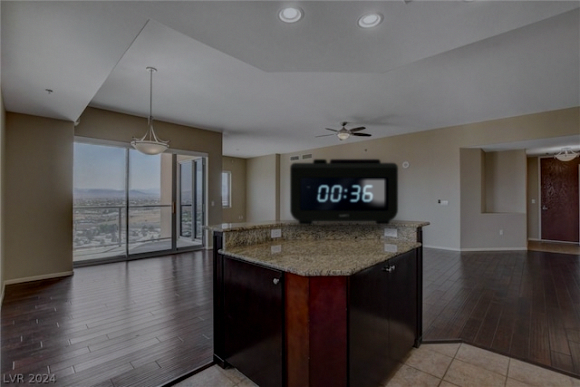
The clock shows **0:36**
